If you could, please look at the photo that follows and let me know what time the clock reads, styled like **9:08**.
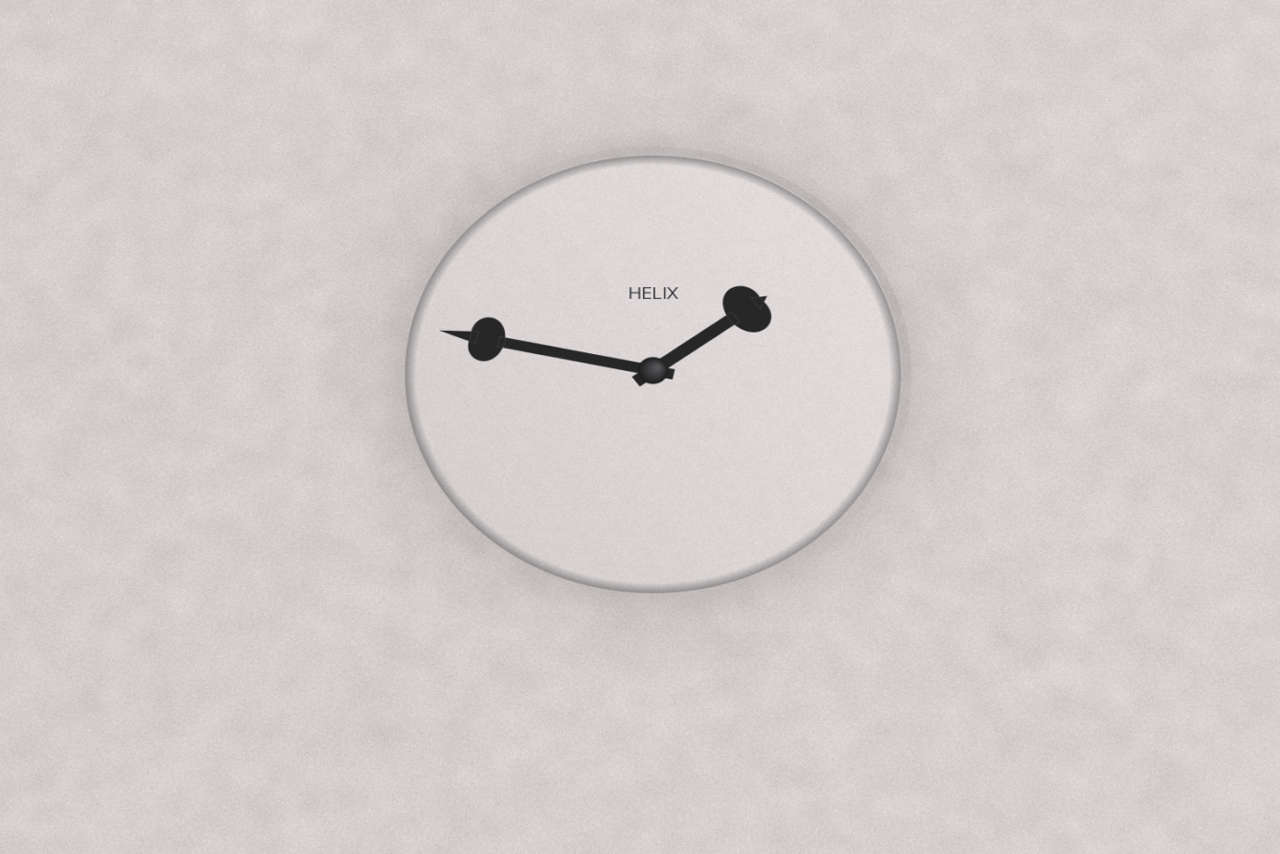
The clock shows **1:47**
